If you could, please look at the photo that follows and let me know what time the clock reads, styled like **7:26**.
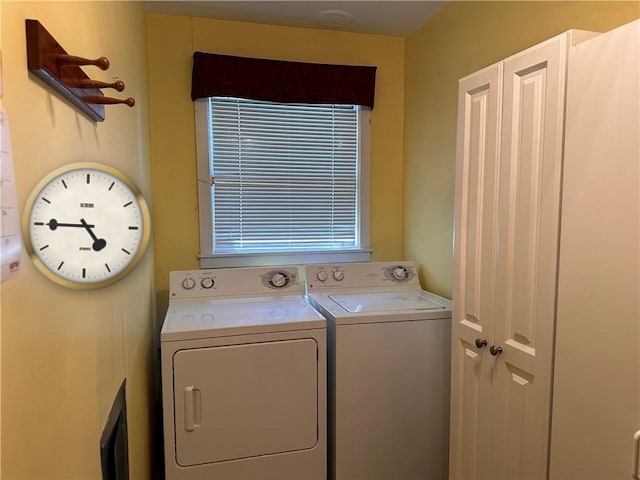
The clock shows **4:45**
